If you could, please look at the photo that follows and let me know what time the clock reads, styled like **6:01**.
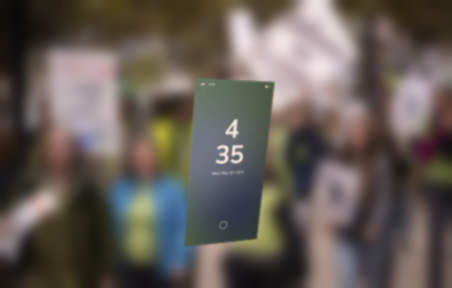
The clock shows **4:35**
